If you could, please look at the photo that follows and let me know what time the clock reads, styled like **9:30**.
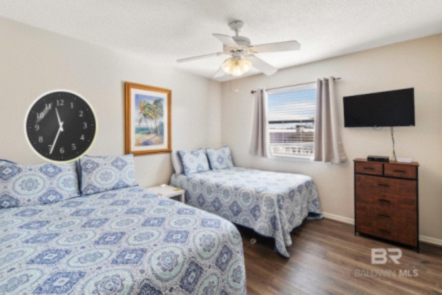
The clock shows **11:34**
